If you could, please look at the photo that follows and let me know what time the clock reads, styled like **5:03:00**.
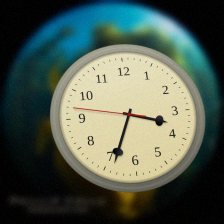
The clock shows **3:33:47**
